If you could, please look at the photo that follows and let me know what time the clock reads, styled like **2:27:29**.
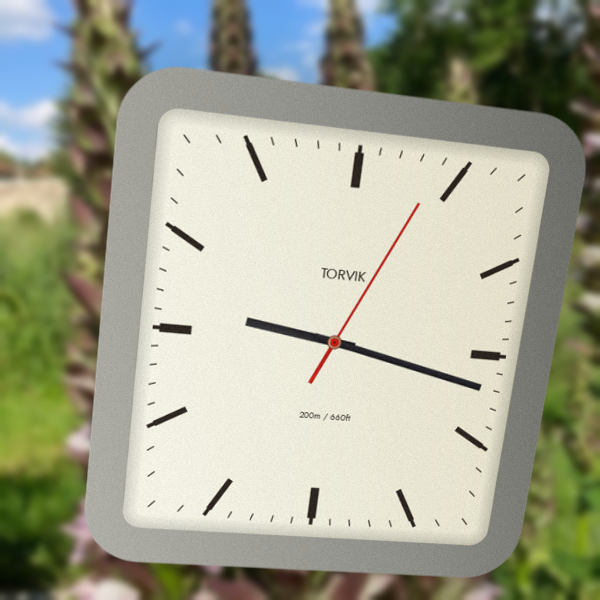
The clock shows **9:17:04**
